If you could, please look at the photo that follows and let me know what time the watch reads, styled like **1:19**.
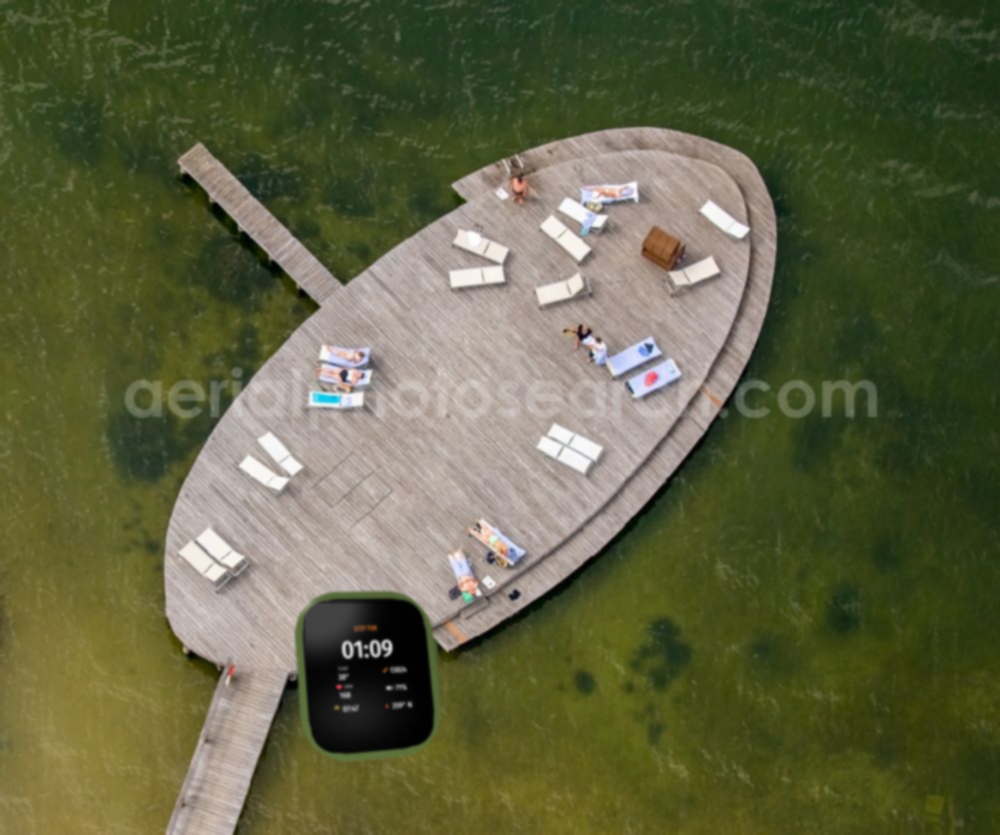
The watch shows **1:09**
